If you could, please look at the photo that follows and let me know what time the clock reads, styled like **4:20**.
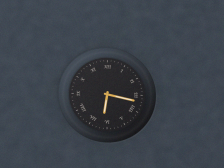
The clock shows **6:17**
